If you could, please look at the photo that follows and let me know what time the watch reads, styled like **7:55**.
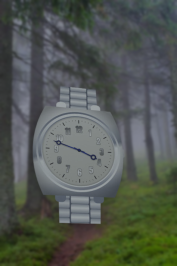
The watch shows **3:48**
